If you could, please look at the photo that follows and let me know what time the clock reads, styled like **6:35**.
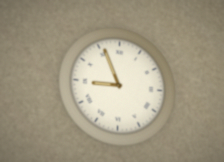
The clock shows **8:56**
